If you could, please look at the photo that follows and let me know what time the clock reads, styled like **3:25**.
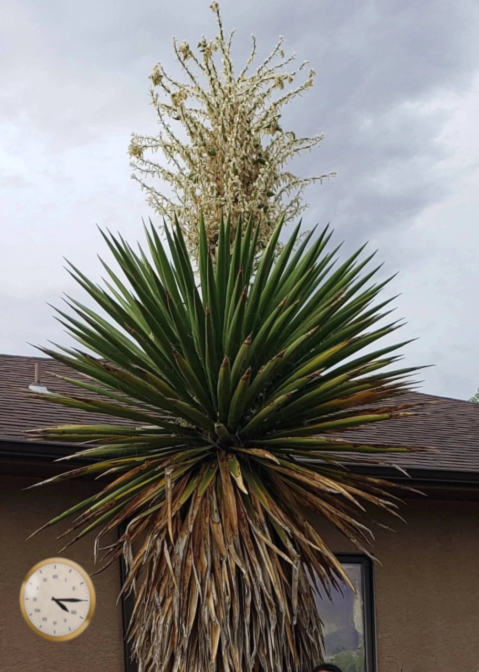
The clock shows **4:15**
